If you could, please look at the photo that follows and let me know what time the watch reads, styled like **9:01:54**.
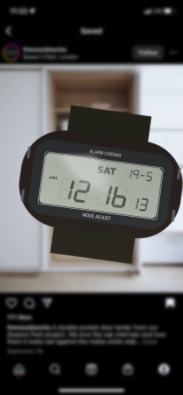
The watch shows **12:16:13**
